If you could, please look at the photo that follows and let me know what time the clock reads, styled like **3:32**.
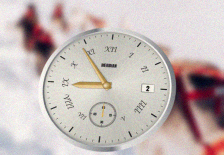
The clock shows **8:54**
